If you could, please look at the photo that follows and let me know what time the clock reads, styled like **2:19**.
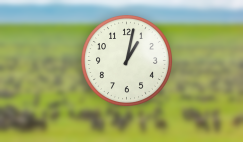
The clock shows **1:02**
